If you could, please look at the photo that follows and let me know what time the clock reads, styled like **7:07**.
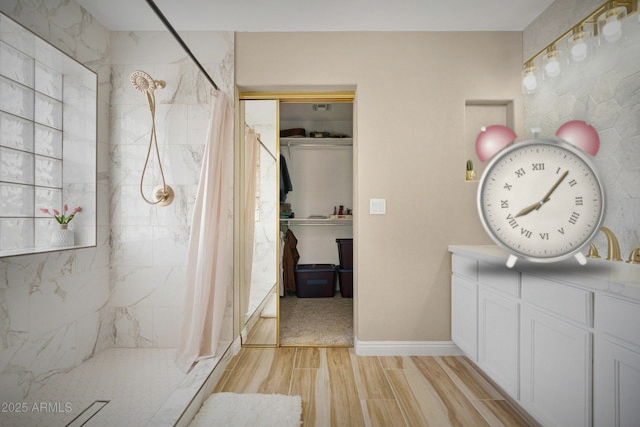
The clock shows **8:07**
